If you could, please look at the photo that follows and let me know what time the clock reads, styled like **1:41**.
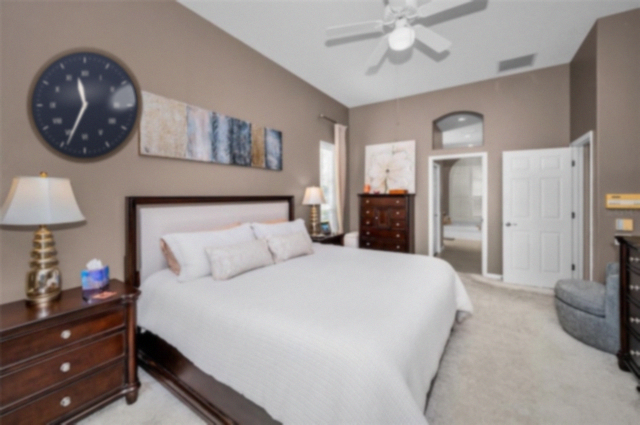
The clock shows **11:34**
